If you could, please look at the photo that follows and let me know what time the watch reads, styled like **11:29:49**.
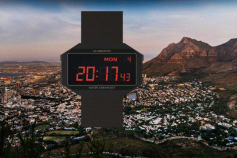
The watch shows **20:17:43**
